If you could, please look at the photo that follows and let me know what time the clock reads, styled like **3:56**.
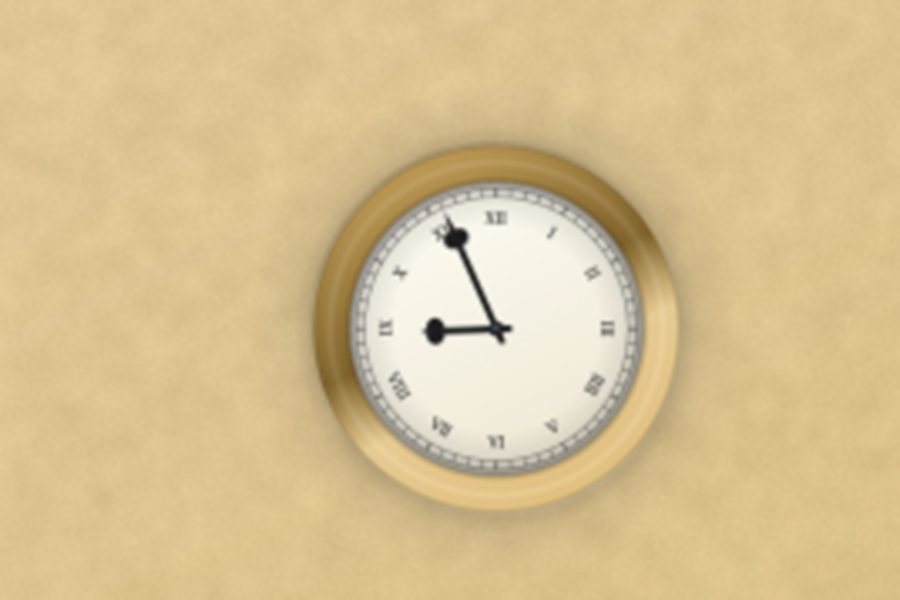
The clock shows **8:56**
